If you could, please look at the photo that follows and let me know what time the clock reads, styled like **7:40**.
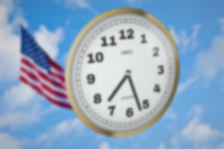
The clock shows **7:27**
